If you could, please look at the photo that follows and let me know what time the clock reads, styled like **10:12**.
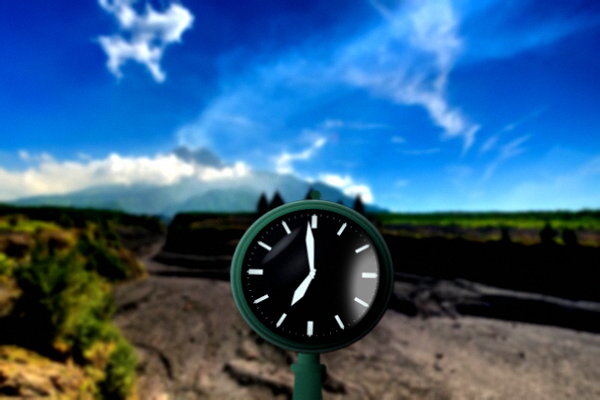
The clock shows **6:59**
